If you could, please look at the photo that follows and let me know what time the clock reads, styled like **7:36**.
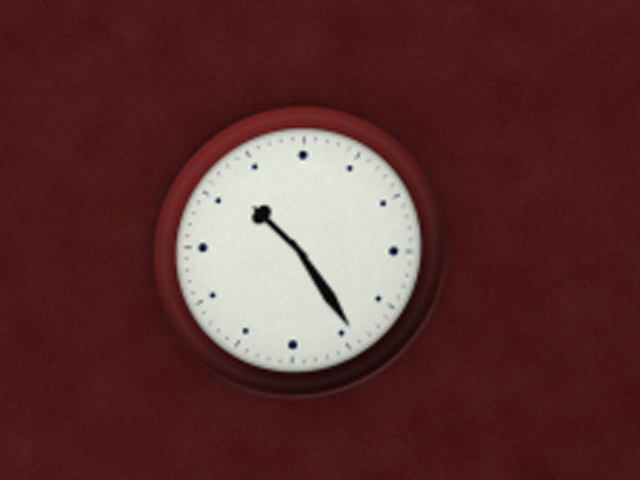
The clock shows **10:24**
